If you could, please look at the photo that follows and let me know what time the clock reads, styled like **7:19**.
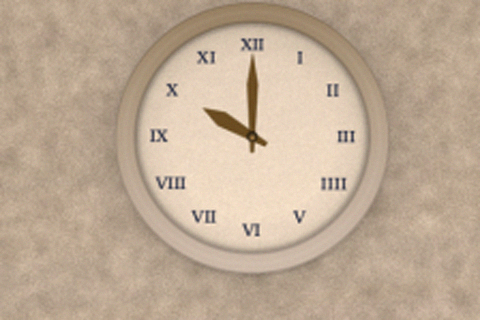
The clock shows **10:00**
